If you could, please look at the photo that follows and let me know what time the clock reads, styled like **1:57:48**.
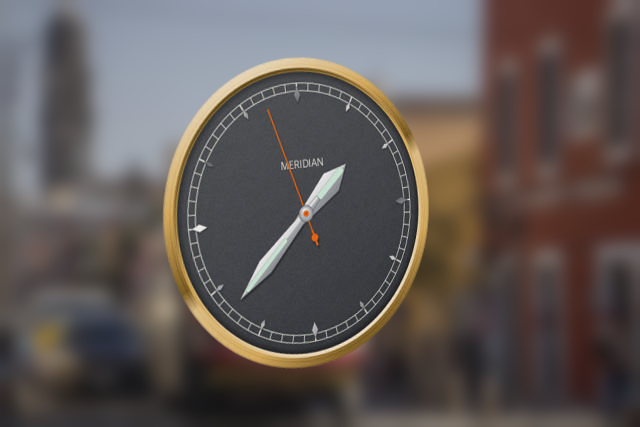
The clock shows **1:37:57**
